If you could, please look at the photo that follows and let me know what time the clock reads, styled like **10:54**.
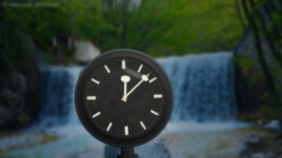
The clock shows **12:08**
